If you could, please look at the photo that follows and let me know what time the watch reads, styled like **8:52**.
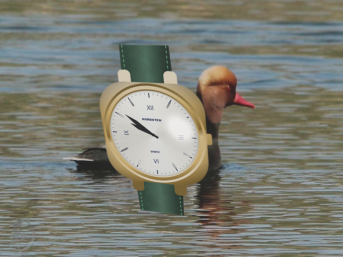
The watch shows **9:51**
